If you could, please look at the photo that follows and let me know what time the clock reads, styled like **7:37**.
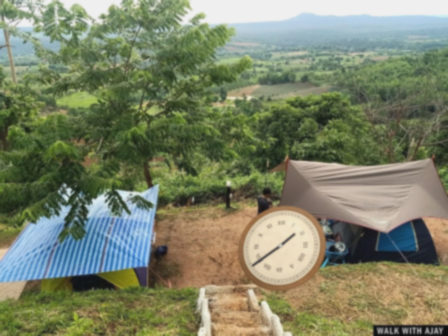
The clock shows **1:39**
